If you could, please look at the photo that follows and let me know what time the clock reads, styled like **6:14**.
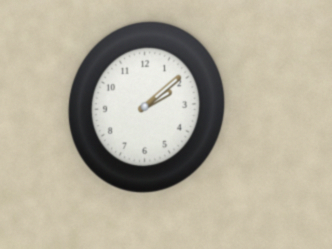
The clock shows **2:09**
